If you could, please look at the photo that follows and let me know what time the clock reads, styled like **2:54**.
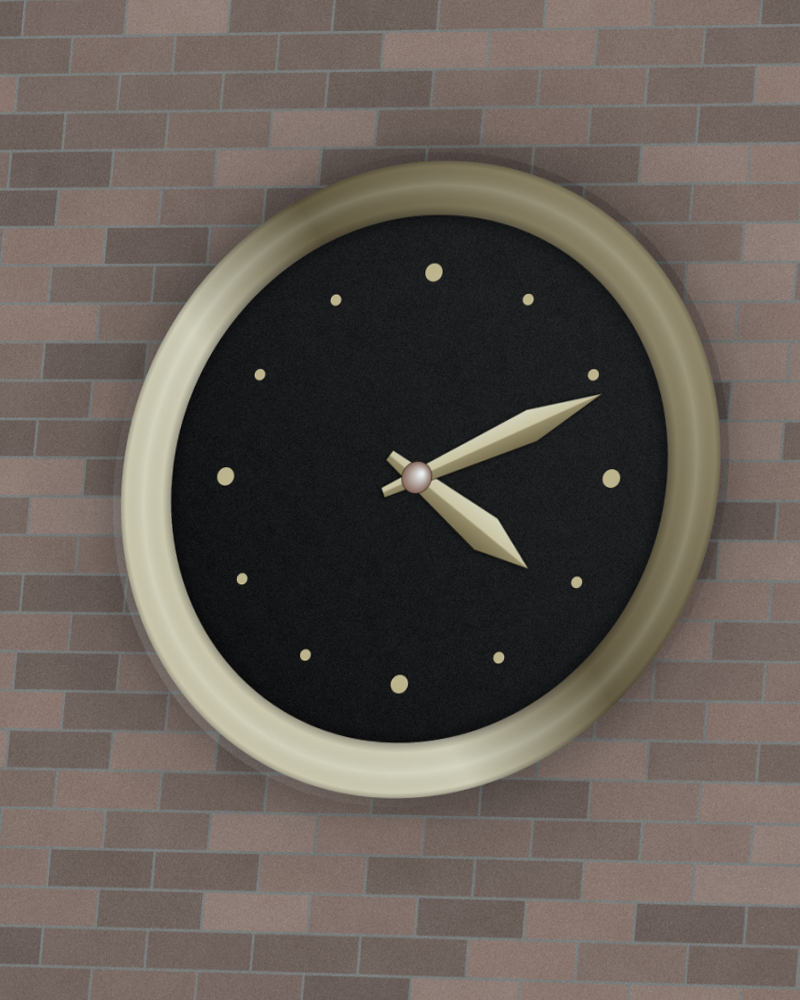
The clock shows **4:11**
